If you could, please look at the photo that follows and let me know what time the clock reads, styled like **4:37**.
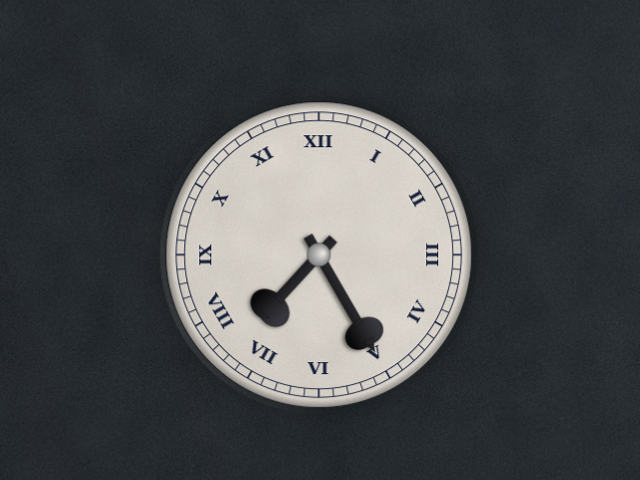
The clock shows **7:25**
